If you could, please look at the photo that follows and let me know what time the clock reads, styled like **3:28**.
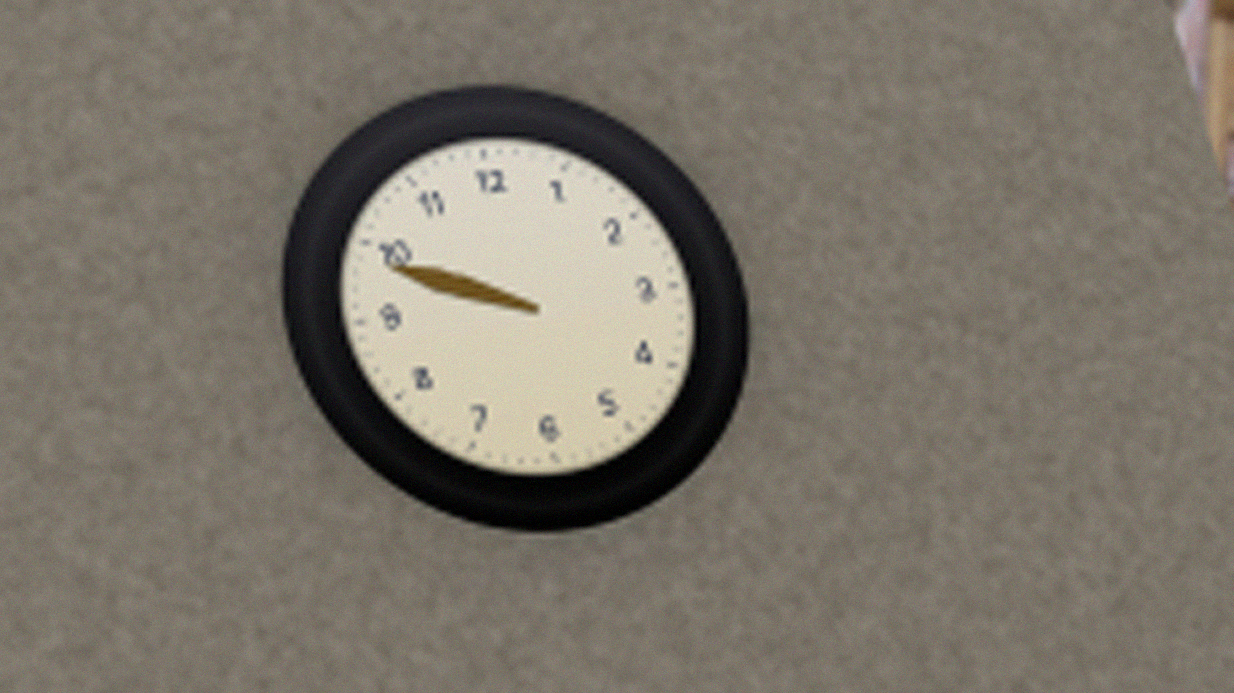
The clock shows **9:49**
